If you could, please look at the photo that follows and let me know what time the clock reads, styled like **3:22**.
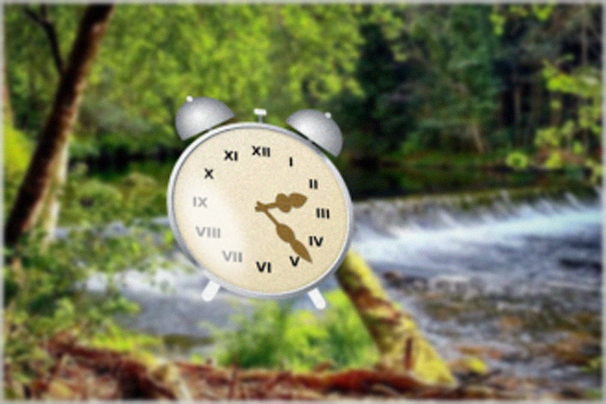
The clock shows **2:23**
